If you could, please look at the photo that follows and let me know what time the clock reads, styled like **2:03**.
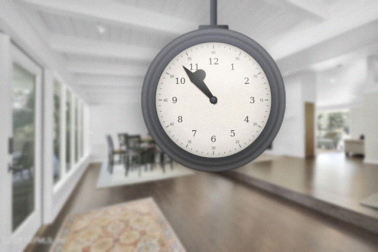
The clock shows **10:53**
